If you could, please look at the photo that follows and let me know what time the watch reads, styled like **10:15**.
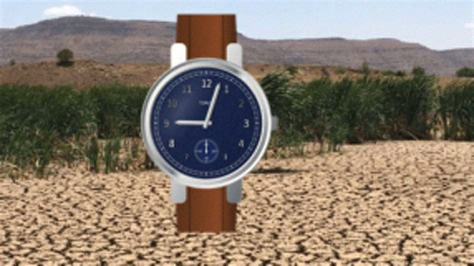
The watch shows **9:03**
